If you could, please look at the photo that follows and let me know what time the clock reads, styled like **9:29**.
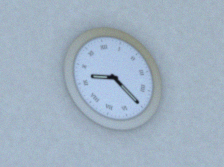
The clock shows **9:25**
